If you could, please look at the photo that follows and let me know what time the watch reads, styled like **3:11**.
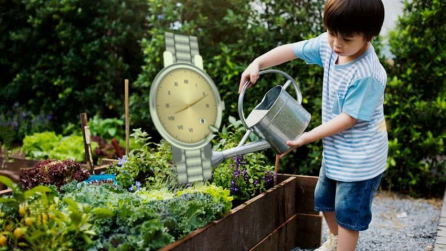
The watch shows **8:11**
